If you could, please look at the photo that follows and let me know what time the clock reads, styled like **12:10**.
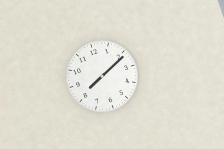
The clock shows **8:11**
